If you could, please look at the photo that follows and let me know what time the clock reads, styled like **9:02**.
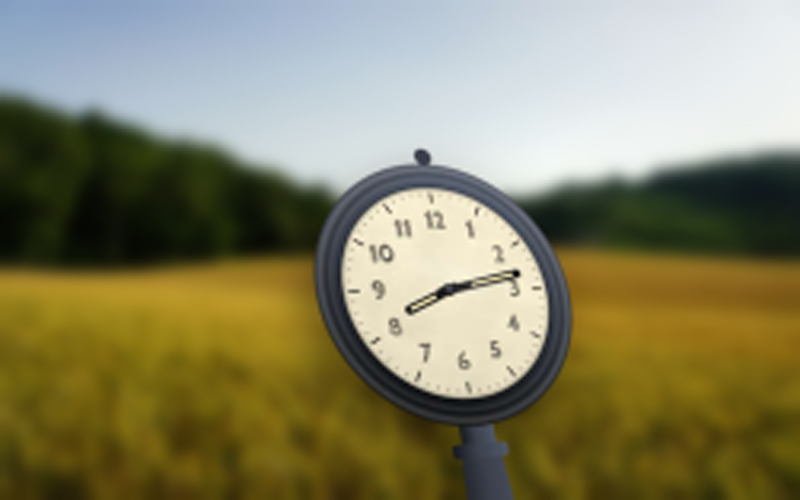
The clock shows **8:13**
